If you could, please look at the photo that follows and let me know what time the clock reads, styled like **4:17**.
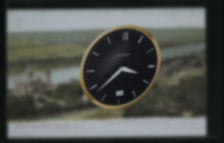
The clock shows **3:38**
